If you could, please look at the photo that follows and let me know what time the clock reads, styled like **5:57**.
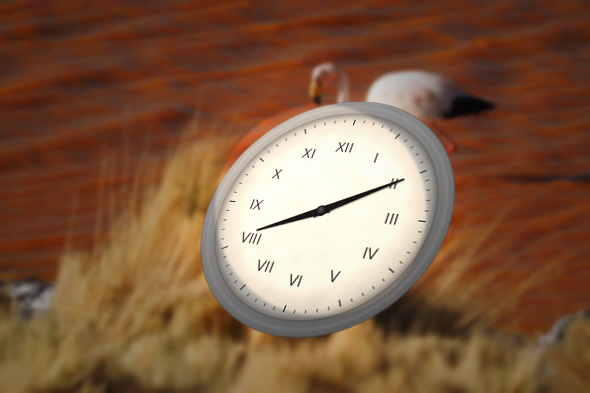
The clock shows **8:10**
